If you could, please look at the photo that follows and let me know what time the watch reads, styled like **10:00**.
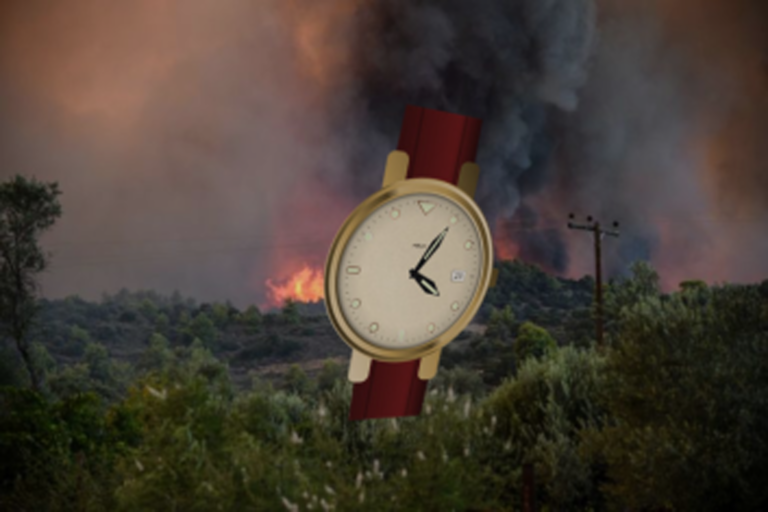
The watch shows **4:05**
